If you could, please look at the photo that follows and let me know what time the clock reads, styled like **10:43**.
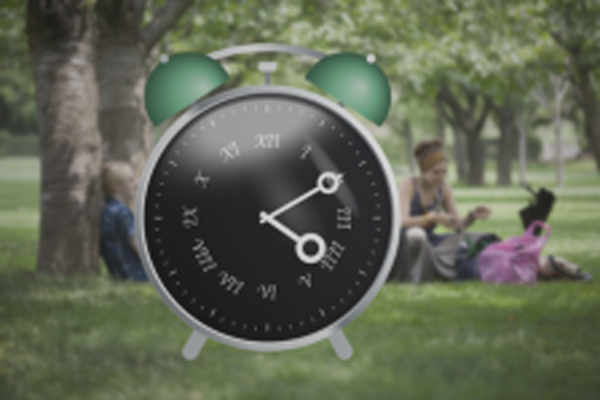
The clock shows **4:10**
